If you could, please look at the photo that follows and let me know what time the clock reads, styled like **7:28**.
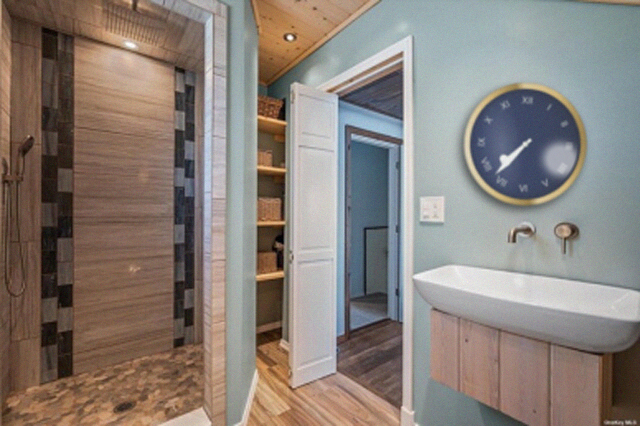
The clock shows **7:37**
